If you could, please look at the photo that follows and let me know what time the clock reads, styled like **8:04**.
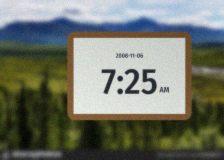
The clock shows **7:25**
